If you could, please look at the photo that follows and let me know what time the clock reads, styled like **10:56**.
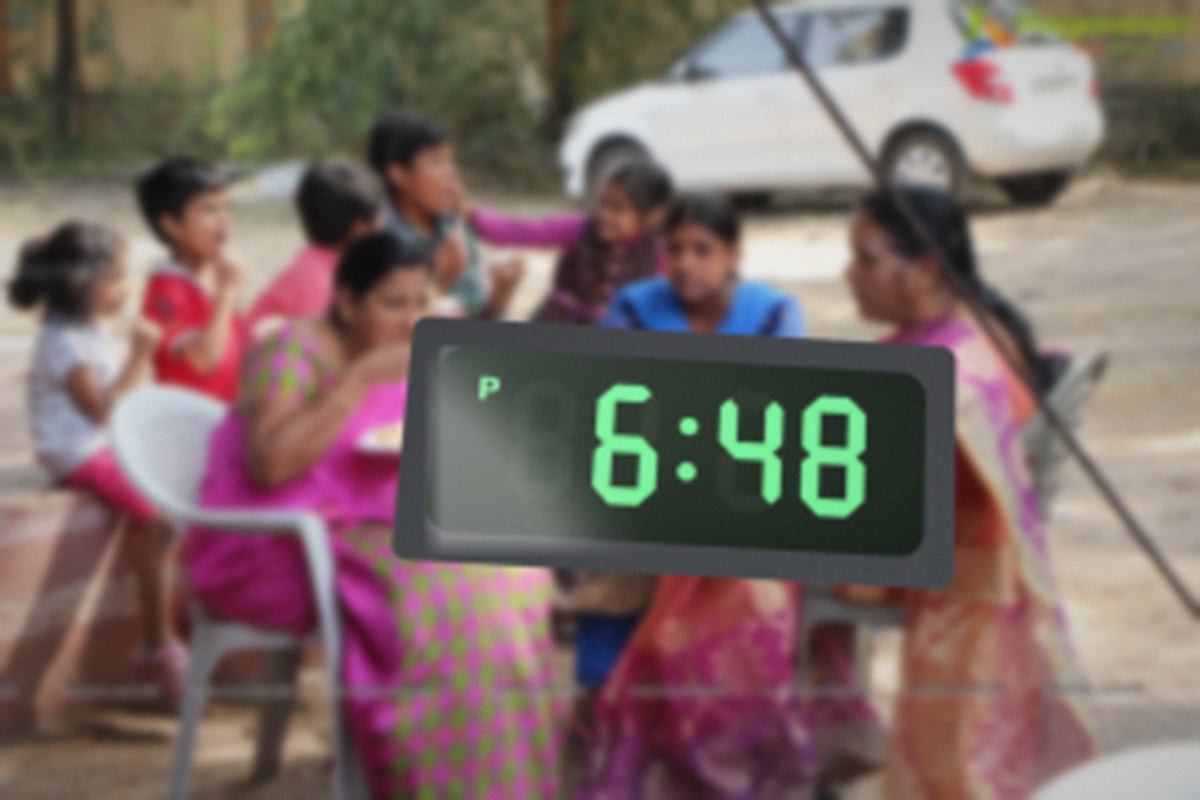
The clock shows **6:48**
